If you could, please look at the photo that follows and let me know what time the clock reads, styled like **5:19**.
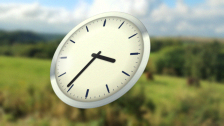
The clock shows **3:36**
